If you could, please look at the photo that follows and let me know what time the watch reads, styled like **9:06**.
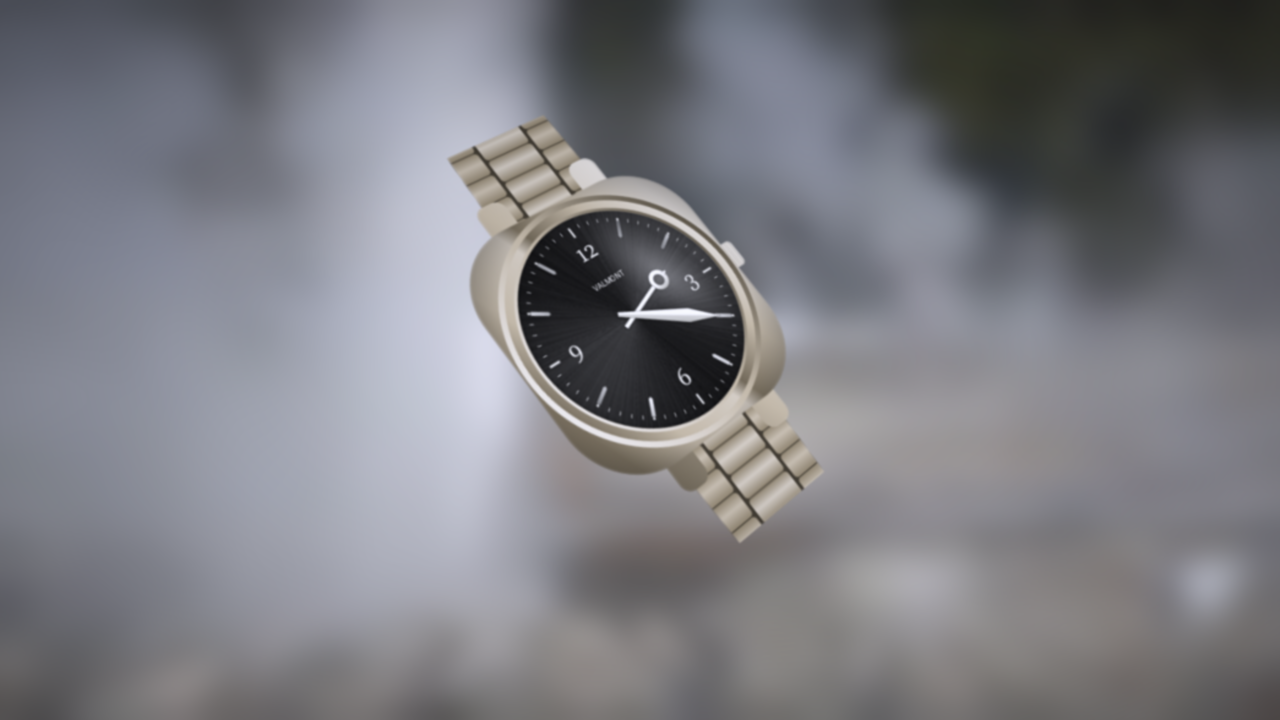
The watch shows **2:20**
